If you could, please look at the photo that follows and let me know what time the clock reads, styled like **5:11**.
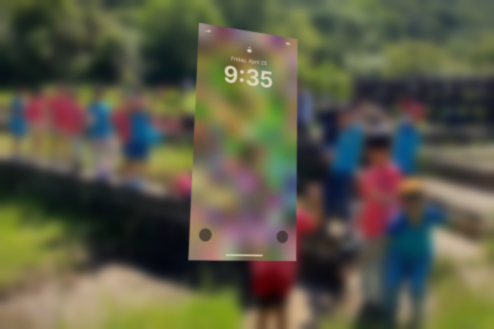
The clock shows **9:35**
